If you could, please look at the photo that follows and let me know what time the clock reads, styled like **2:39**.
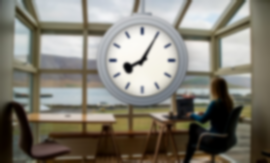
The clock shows **8:05**
